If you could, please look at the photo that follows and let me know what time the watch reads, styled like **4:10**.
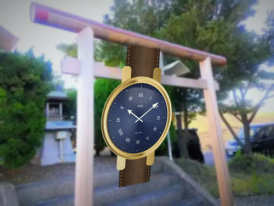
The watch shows **10:09**
